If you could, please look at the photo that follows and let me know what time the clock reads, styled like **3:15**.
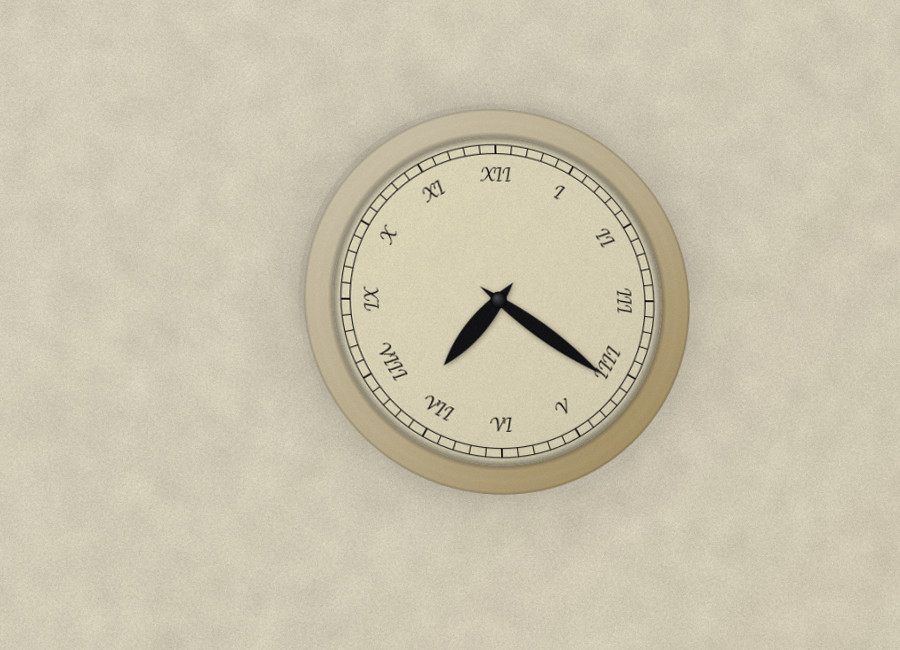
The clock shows **7:21**
